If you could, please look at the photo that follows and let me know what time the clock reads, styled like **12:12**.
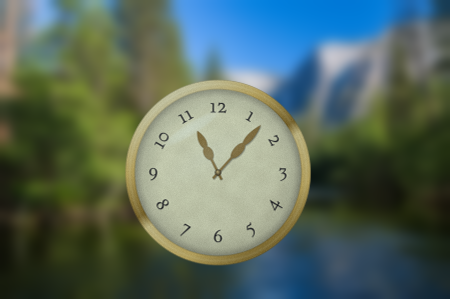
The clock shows **11:07**
